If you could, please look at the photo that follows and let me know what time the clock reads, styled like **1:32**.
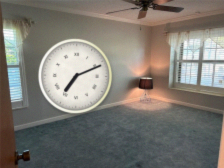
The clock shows **7:11**
